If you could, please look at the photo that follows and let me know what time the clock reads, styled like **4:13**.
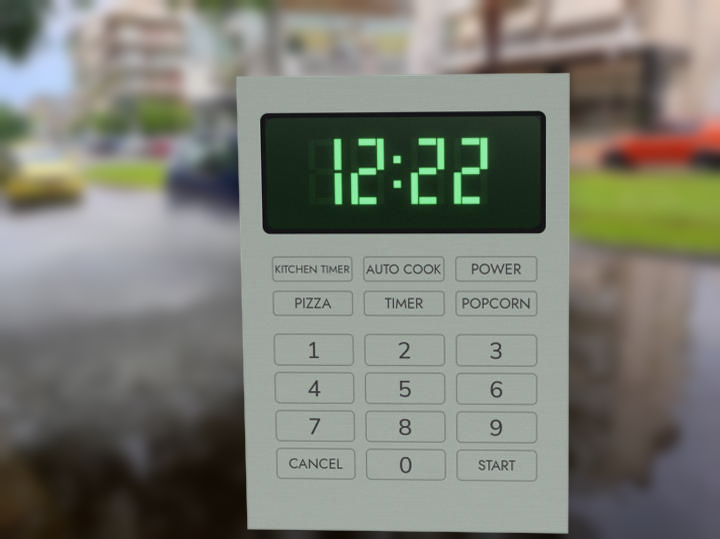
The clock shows **12:22**
